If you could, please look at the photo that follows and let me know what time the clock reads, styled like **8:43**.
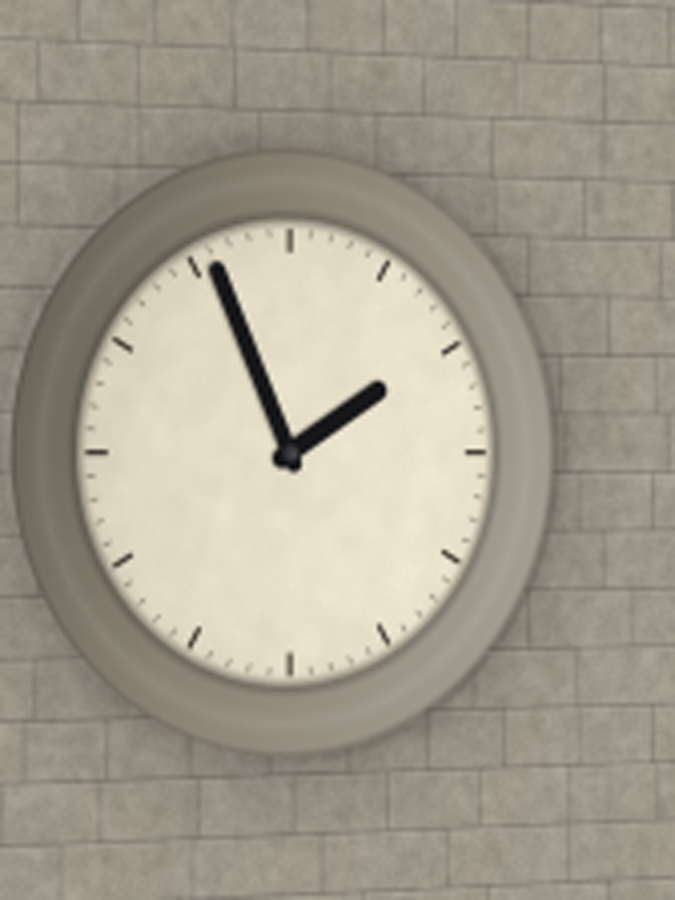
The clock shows **1:56**
